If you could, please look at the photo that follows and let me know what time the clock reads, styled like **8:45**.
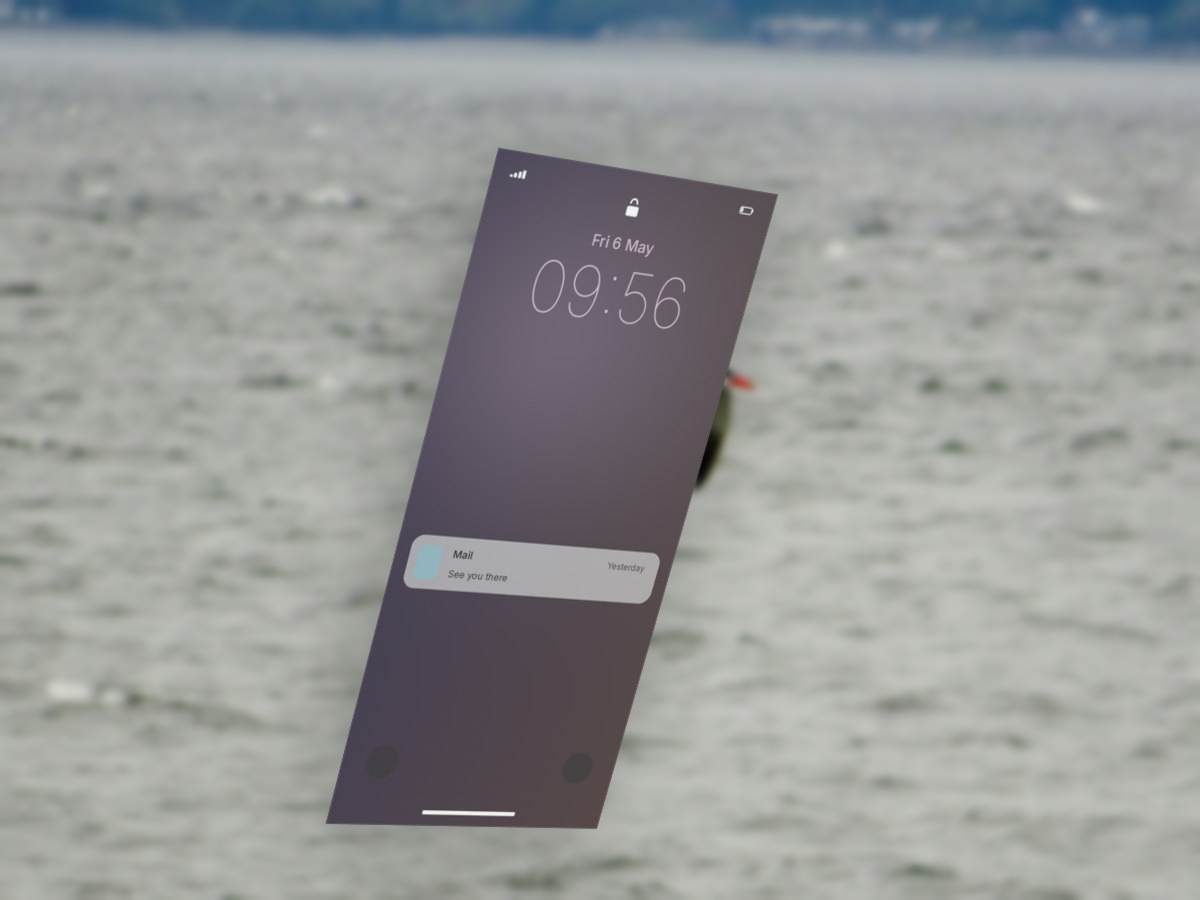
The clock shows **9:56**
